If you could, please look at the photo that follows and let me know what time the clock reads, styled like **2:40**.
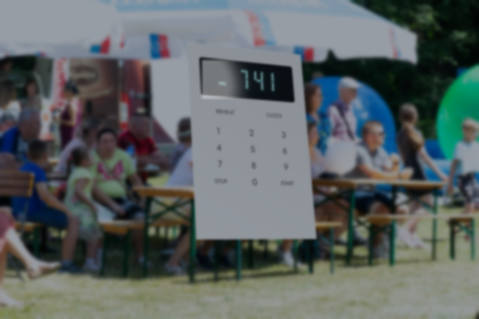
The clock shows **7:41**
